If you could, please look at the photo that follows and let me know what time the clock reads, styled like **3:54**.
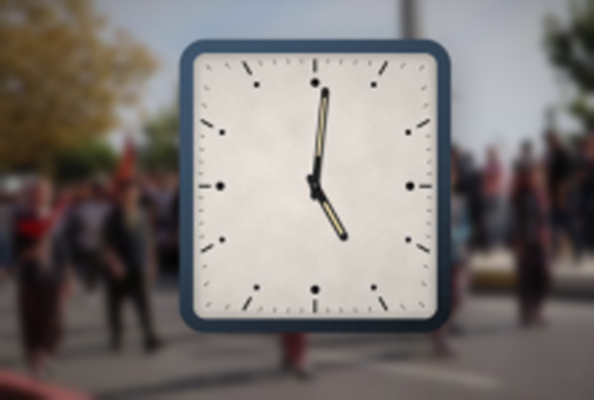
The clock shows **5:01**
